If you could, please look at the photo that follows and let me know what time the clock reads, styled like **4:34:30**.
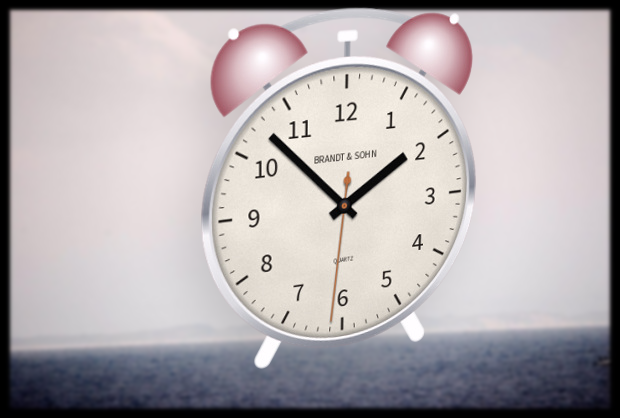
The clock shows **1:52:31**
